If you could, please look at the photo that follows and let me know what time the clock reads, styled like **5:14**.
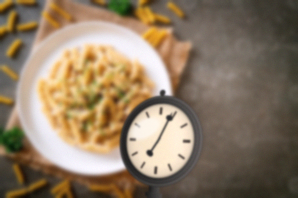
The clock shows **7:04**
